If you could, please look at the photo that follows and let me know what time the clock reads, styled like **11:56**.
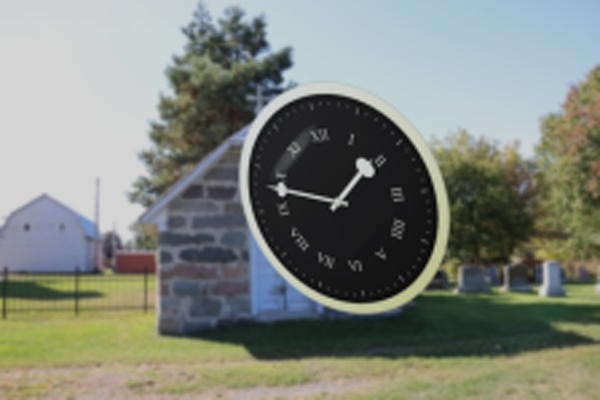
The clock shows **1:48**
